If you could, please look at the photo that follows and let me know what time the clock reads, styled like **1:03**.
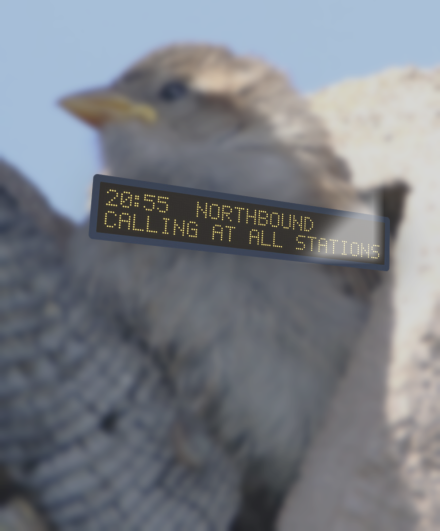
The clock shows **20:55**
